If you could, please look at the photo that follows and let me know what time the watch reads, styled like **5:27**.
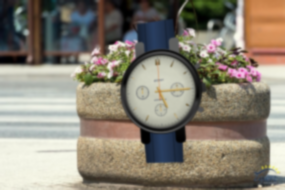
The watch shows **5:15**
